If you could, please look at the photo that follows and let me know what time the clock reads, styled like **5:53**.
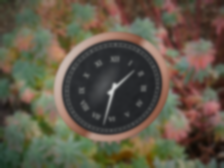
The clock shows **1:32**
